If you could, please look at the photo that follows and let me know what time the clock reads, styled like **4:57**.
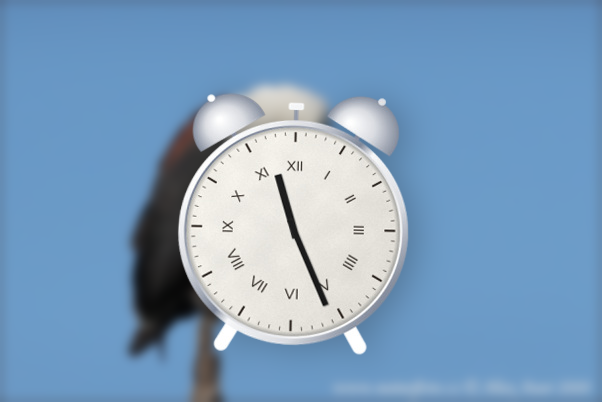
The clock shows **11:26**
